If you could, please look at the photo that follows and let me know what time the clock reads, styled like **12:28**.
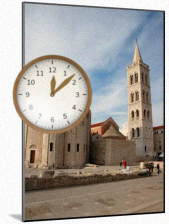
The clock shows **12:08**
